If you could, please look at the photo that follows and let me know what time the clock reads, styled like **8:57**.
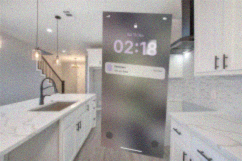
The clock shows **2:18**
